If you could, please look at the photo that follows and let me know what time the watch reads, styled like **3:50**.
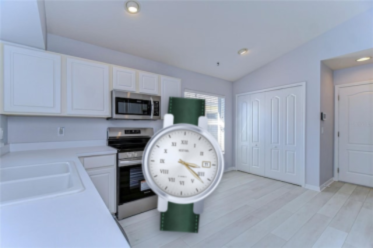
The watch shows **3:22**
